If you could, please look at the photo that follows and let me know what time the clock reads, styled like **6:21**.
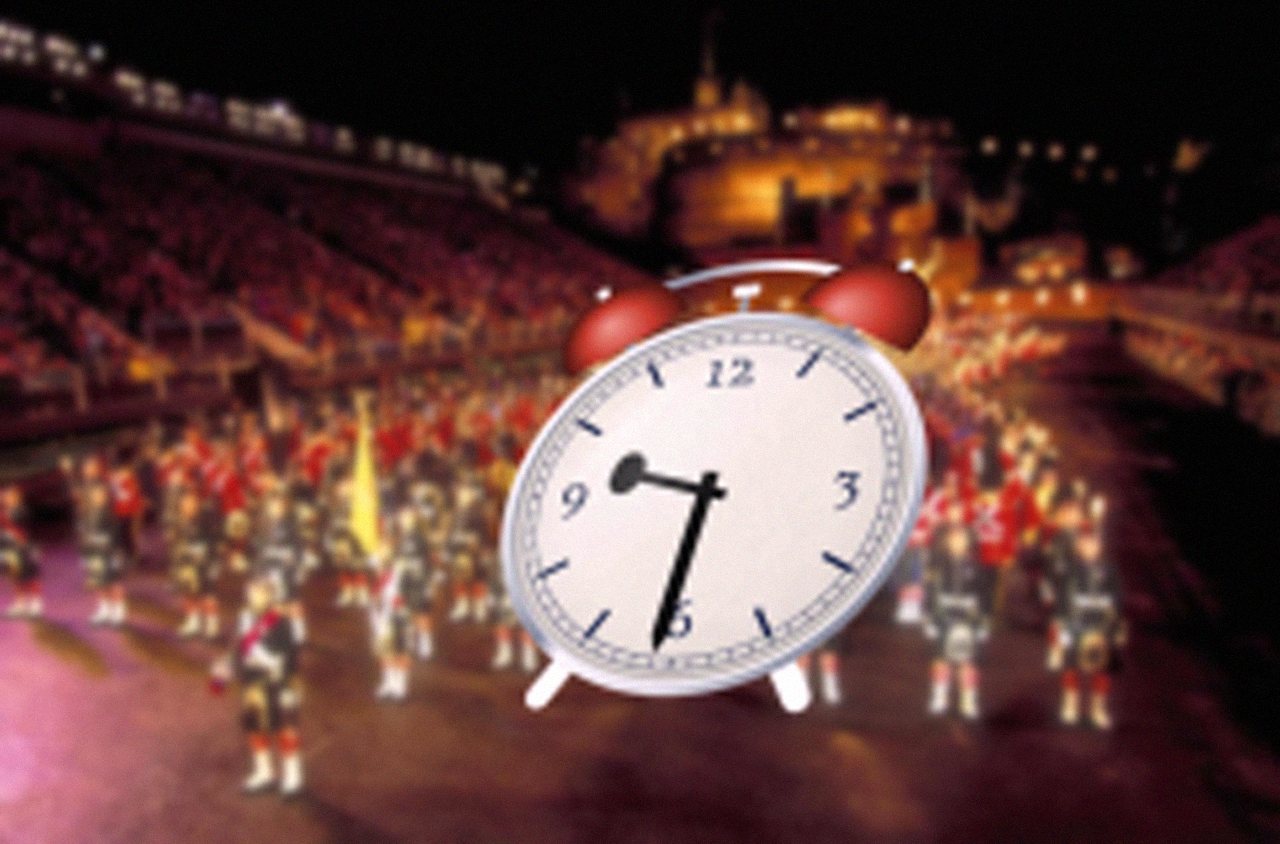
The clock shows **9:31**
